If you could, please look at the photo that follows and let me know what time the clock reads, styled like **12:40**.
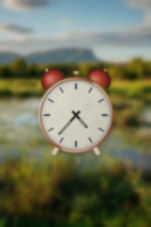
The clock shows **4:37**
